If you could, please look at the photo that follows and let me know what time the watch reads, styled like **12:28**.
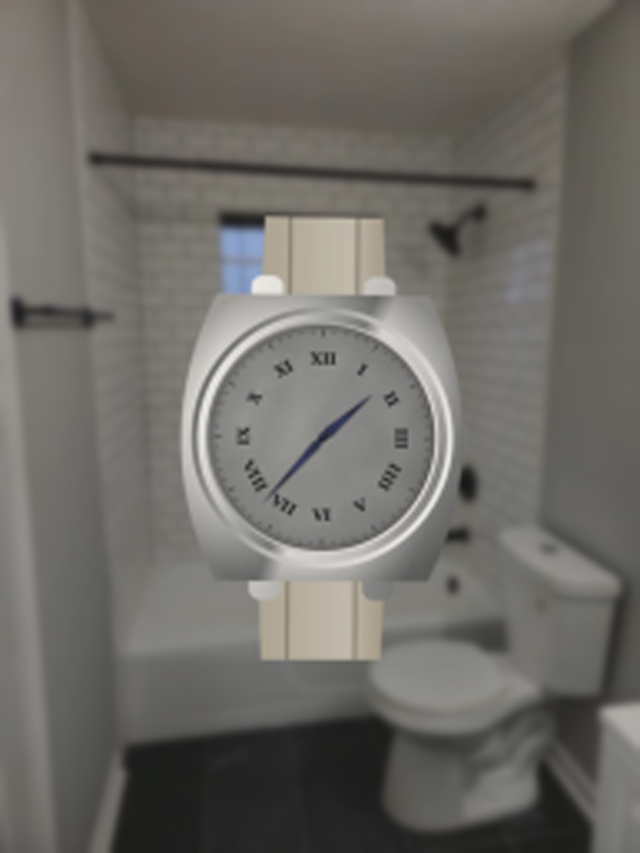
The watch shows **1:37**
